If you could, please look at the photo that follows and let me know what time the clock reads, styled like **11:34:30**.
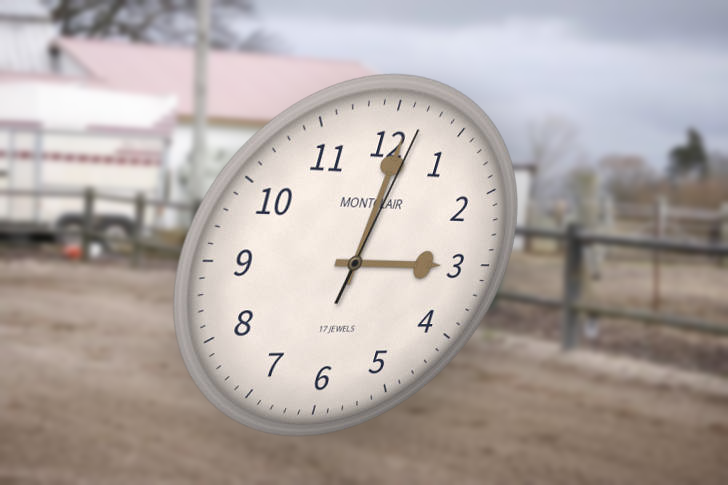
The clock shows **3:01:02**
